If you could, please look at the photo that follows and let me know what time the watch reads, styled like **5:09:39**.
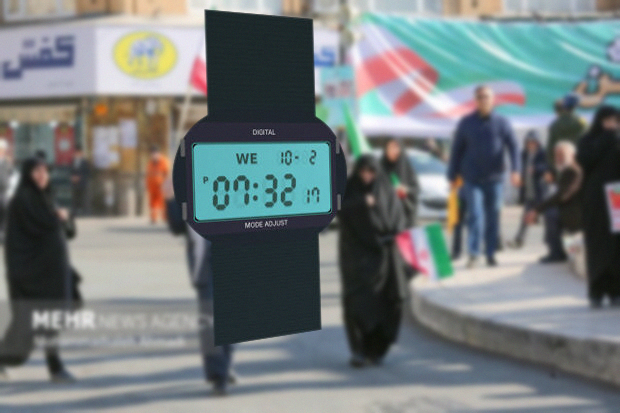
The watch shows **7:32:17**
